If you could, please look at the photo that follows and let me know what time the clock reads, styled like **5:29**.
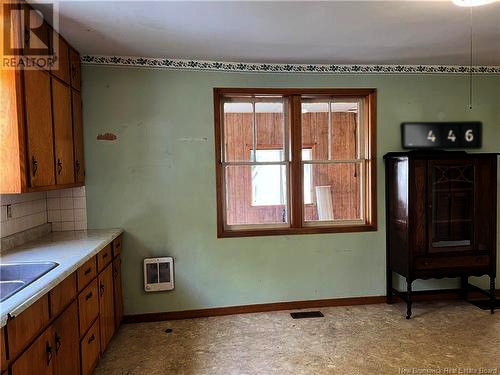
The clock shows **4:46**
